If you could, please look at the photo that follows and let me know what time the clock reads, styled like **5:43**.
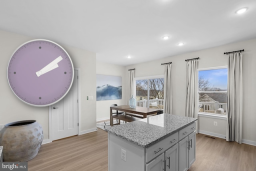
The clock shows **2:09**
